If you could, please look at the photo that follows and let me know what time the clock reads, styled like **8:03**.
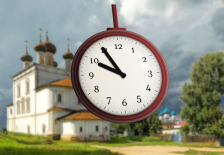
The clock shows **9:55**
